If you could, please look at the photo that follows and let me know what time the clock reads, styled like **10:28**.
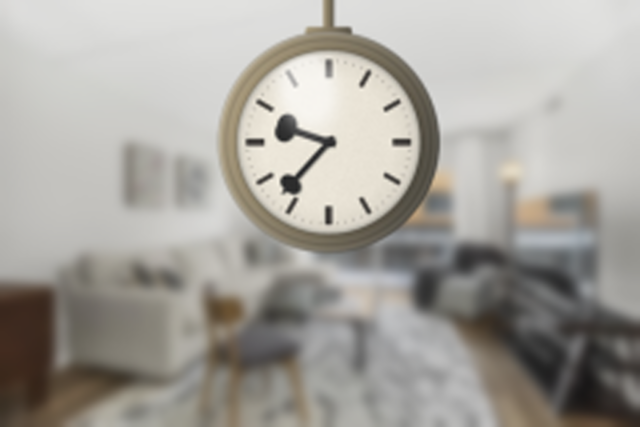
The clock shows **9:37**
